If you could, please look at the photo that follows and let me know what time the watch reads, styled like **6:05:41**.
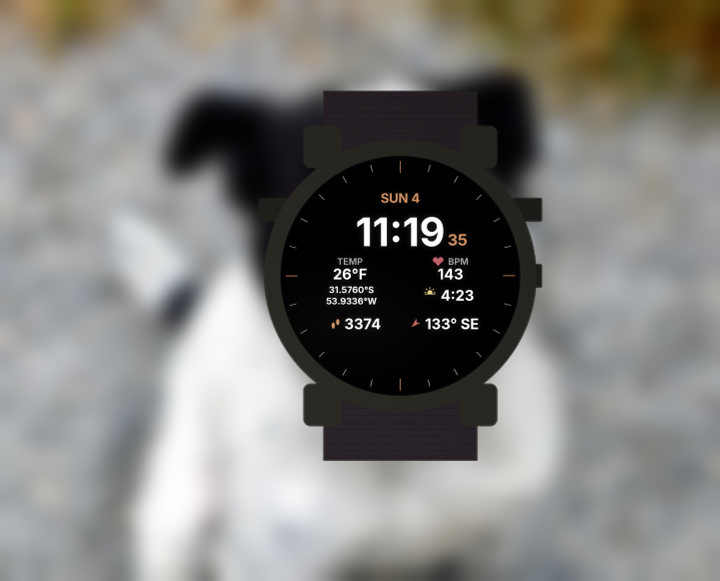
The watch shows **11:19:35**
